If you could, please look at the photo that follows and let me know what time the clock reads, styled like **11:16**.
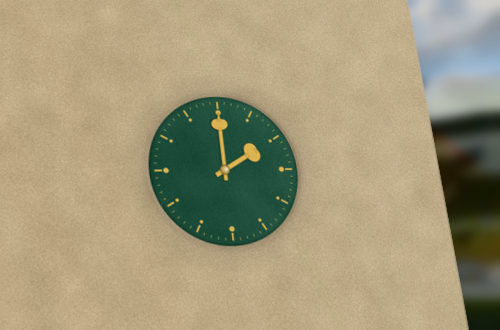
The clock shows **2:00**
